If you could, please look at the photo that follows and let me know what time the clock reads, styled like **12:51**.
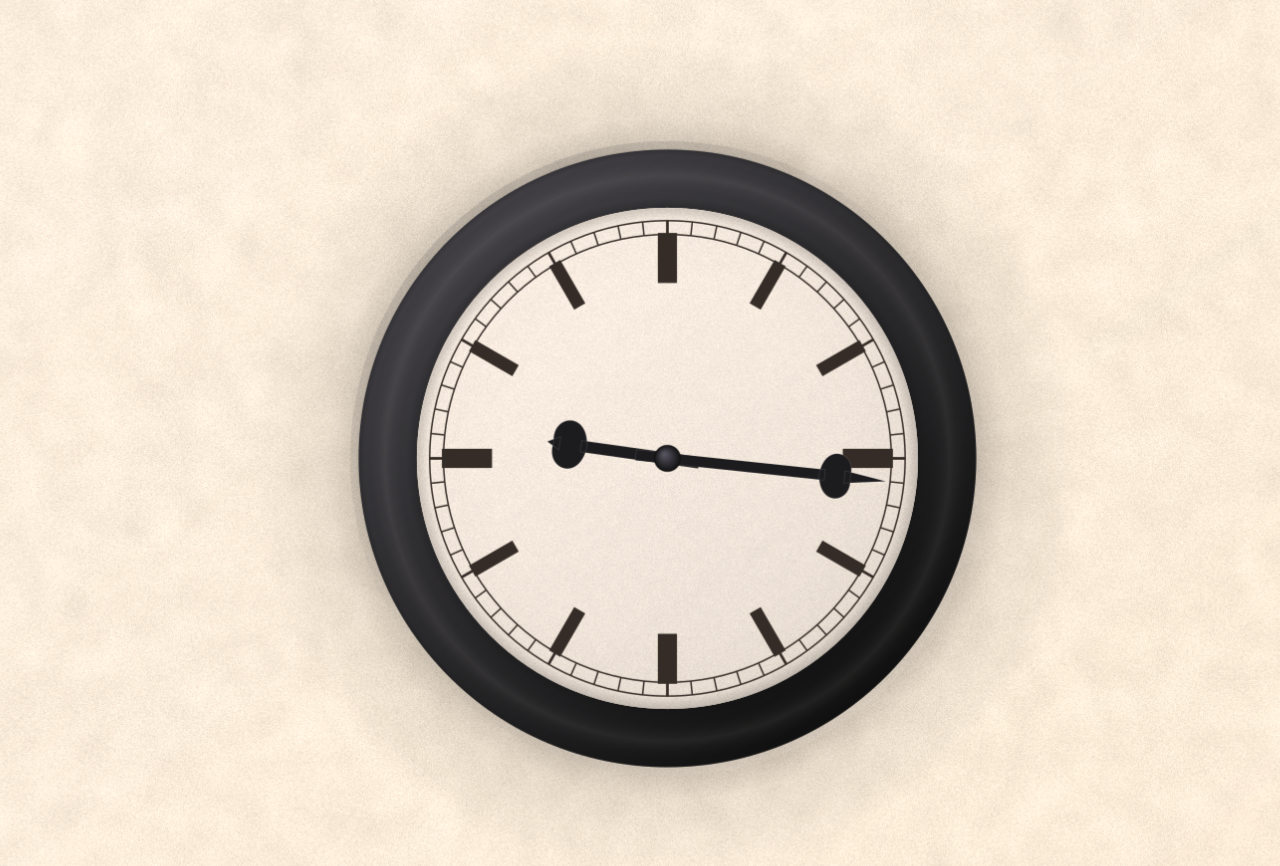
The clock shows **9:16**
